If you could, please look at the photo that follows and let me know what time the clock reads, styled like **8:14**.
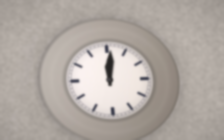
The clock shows **12:01**
